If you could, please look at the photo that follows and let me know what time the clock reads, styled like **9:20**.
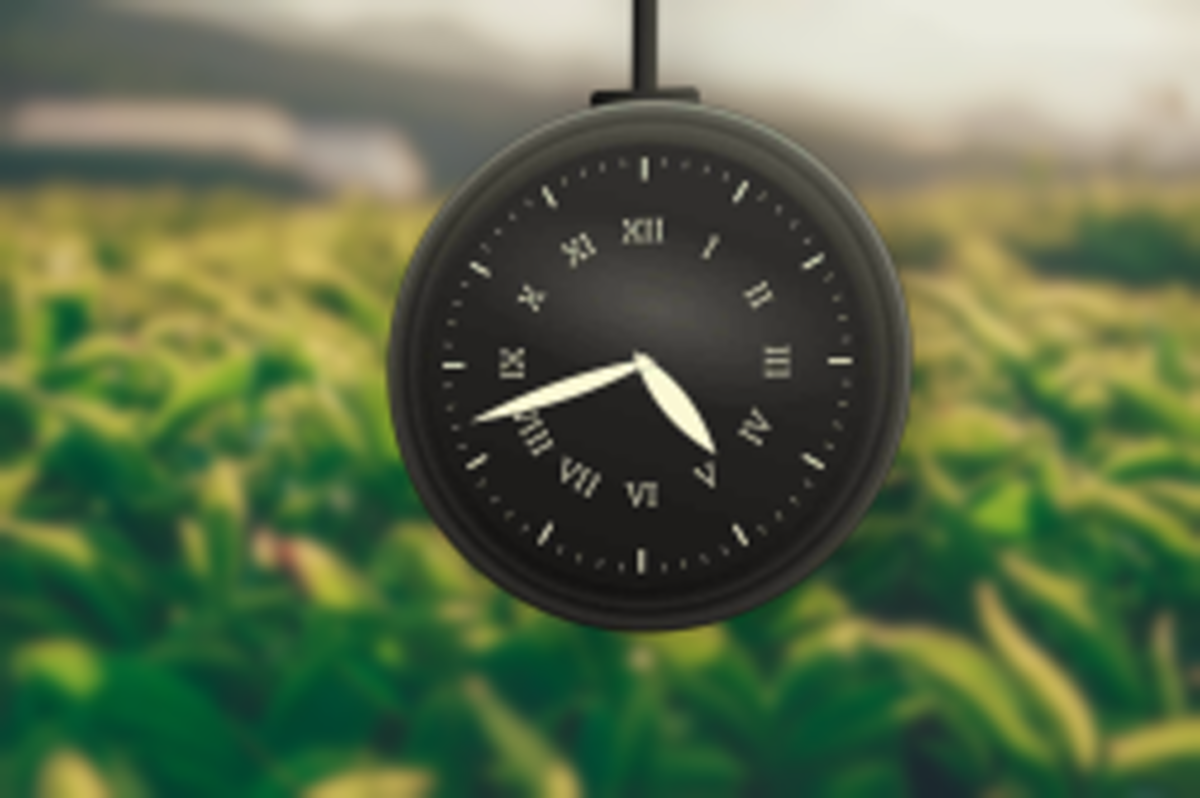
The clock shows **4:42**
